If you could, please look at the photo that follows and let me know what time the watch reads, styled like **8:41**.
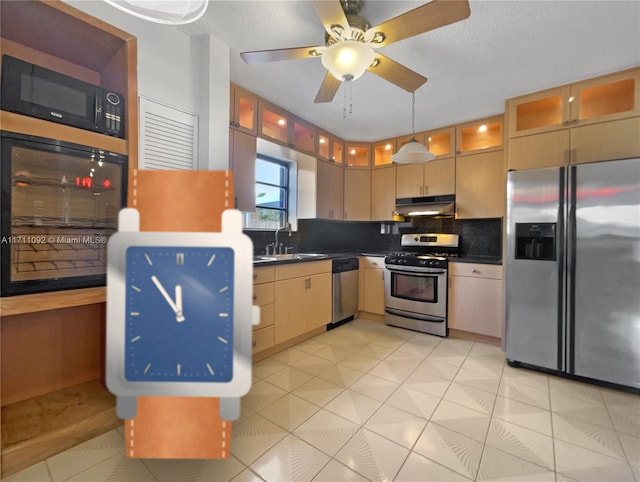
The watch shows **11:54**
